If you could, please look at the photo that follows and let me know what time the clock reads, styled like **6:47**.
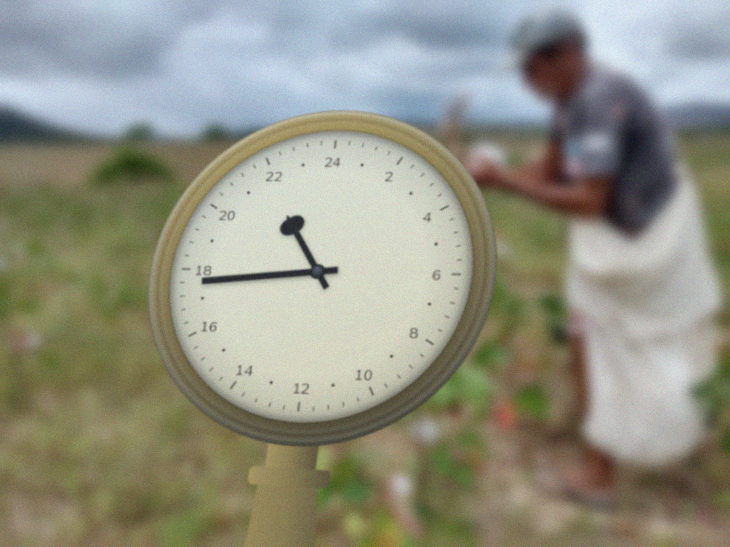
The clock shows **21:44**
